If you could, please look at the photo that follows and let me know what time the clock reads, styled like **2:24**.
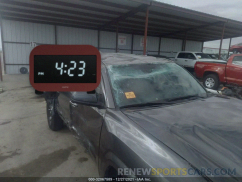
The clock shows **4:23**
